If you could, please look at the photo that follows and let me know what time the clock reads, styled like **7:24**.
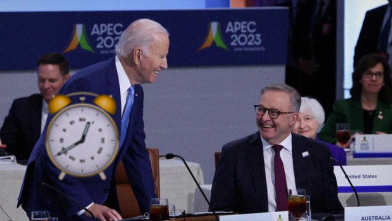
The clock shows **12:40**
